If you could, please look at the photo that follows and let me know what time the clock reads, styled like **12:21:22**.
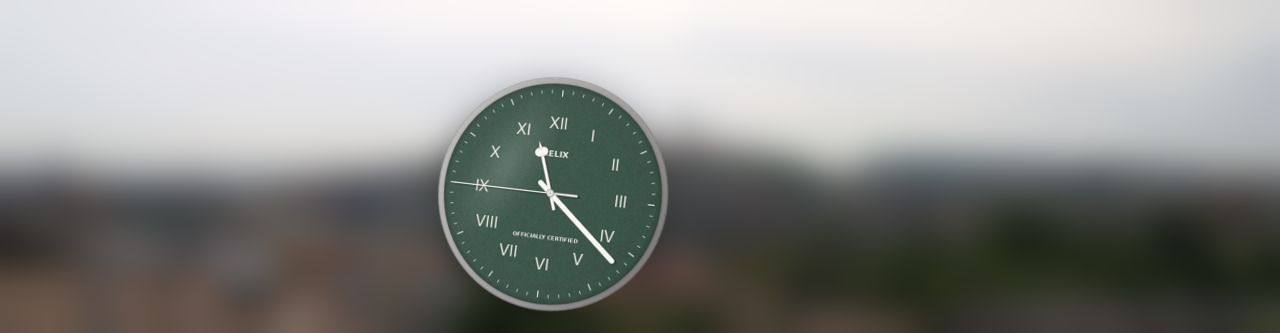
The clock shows **11:21:45**
